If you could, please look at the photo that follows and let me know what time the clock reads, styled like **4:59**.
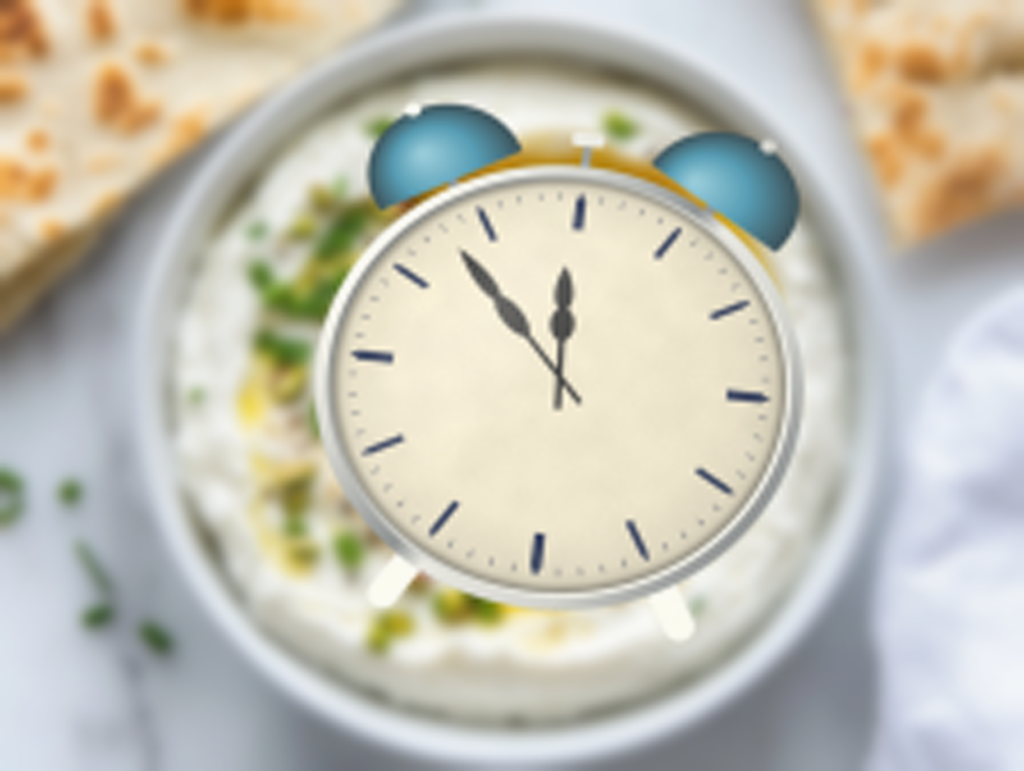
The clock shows **11:53**
